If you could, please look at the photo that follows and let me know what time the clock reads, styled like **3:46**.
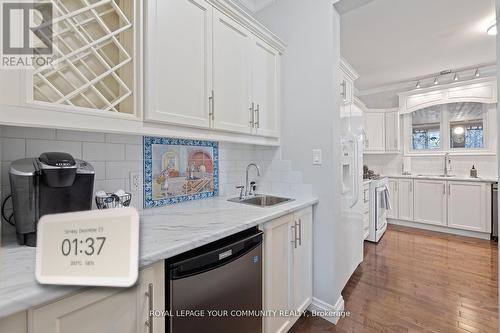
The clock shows **1:37**
